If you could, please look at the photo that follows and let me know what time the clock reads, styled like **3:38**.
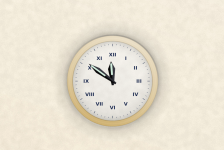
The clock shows **11:51**
